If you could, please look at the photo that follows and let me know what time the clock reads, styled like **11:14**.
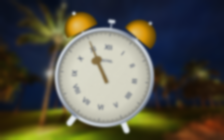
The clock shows **10:55**
